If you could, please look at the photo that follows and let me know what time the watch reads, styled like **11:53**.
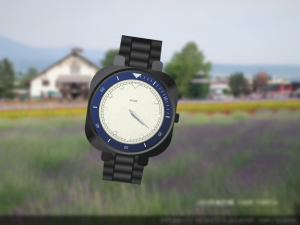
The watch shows **4:21**
